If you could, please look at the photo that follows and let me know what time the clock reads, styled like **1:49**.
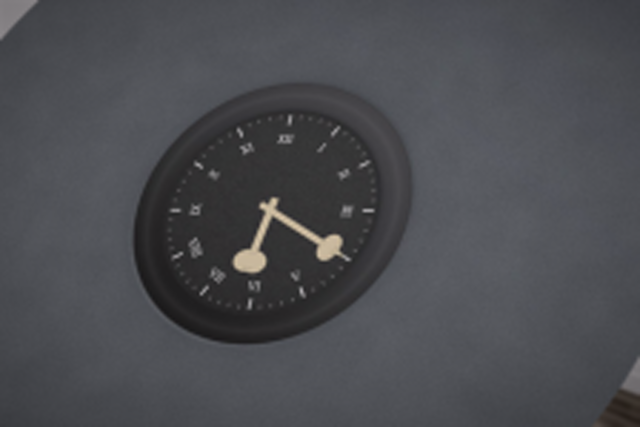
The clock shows **6:20**
